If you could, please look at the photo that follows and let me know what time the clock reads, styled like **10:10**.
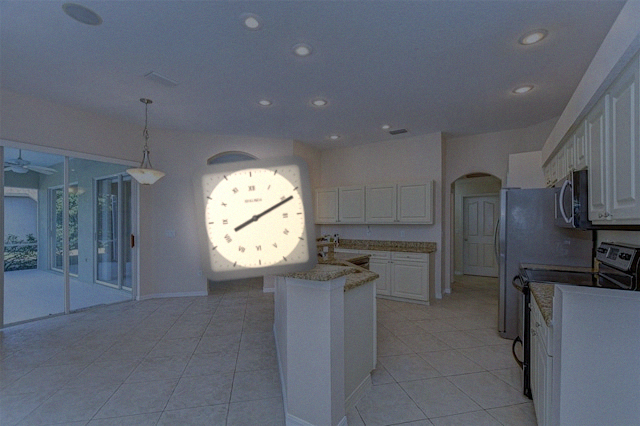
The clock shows **8:11**
